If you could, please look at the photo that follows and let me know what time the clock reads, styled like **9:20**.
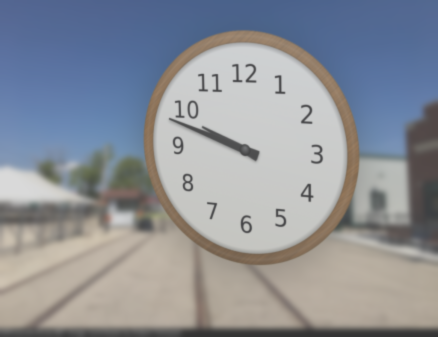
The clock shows **9:48**
